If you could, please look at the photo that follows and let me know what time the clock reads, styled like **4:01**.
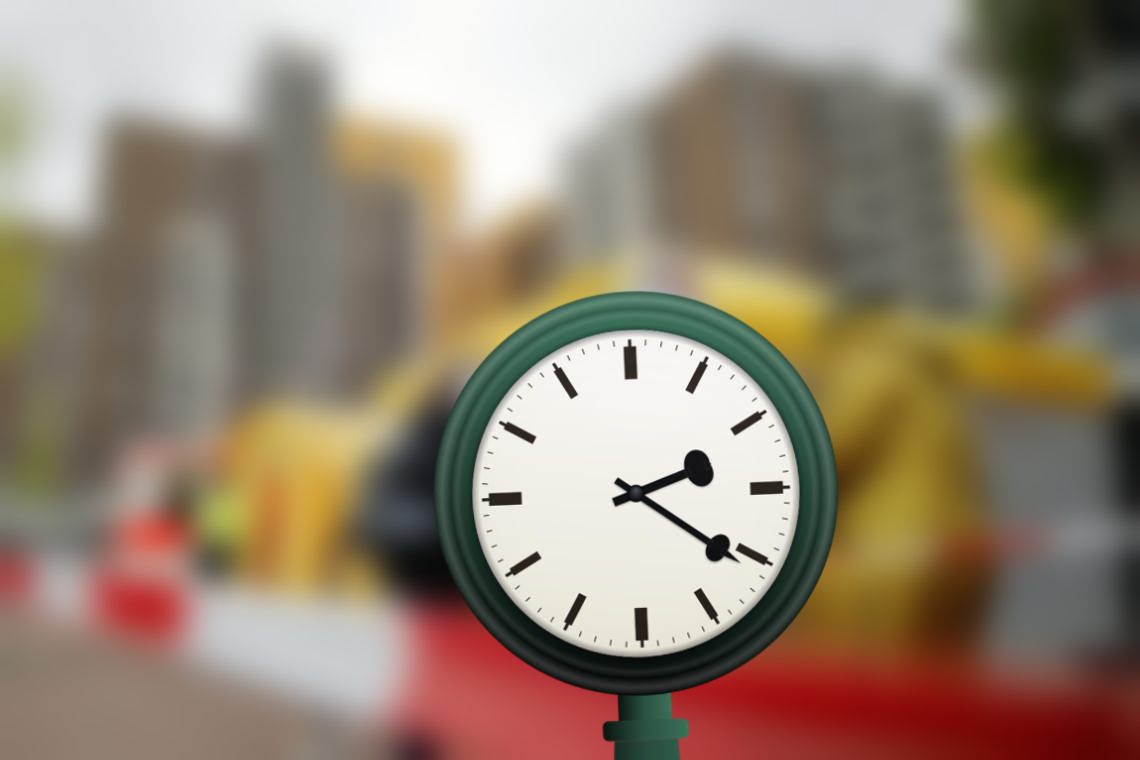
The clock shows **2:21**
